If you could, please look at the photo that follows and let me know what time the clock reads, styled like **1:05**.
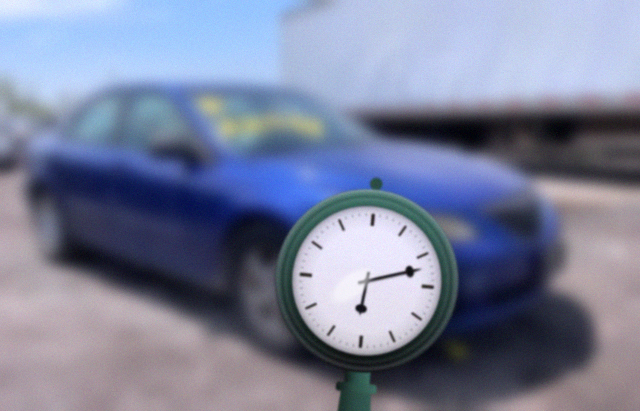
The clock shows **6:12**
